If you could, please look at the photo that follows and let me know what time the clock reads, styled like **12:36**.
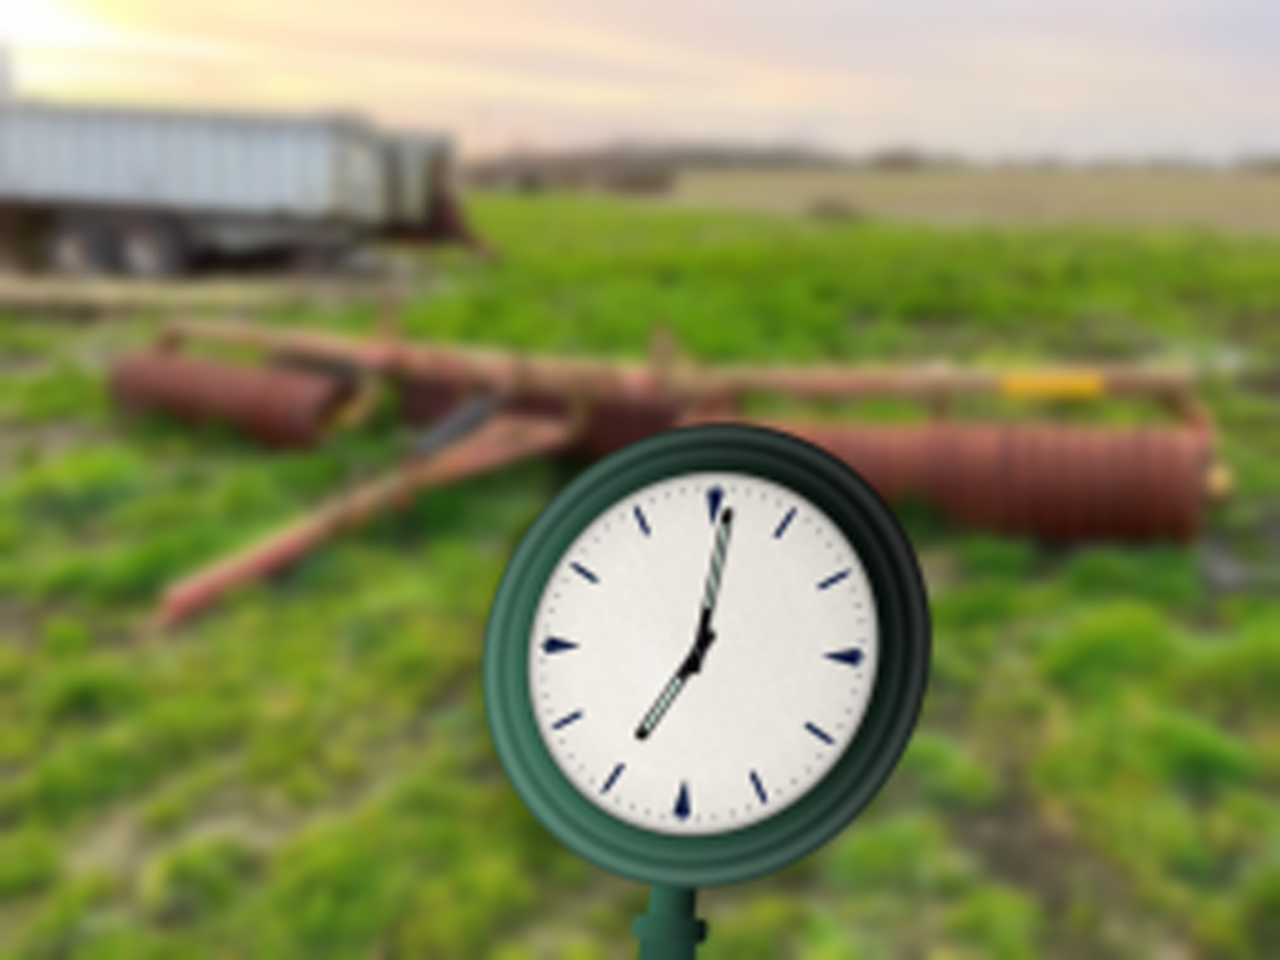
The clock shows **7:01**
